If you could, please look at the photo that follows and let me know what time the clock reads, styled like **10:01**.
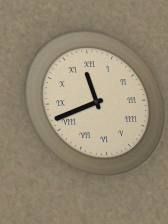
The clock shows **11:42**
